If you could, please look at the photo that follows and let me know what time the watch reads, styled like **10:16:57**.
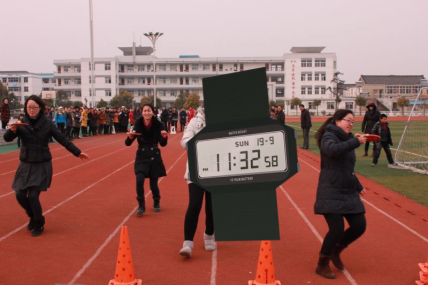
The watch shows **11:32:58**
